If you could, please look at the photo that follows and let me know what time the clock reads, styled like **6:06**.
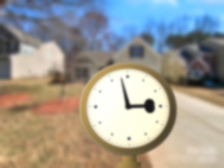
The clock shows **2:58**
